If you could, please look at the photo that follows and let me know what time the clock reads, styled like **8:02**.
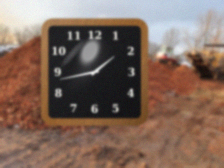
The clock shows **1:43**
